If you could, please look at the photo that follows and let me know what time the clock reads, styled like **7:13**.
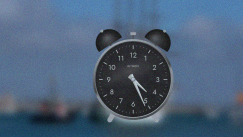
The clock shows **4:26**
